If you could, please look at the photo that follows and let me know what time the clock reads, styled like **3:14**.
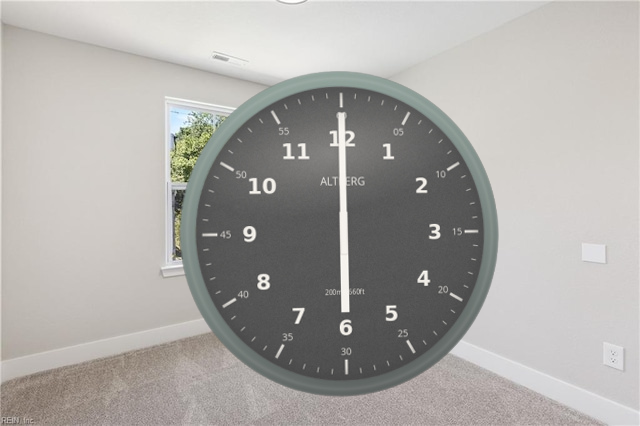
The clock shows **6:00**
